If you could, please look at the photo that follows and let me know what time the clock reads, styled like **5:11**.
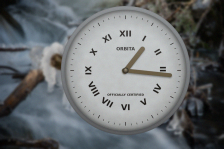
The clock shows **1:16**
